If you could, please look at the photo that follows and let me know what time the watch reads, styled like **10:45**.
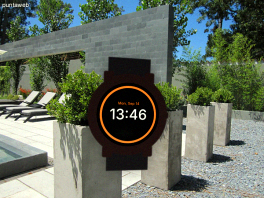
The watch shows **13:46**
